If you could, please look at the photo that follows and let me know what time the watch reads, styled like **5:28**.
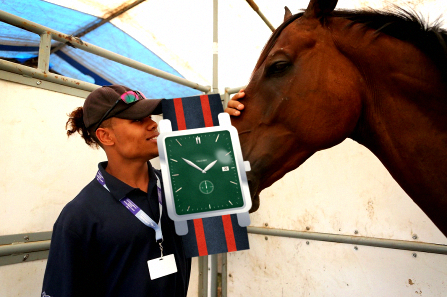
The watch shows **1:52**
